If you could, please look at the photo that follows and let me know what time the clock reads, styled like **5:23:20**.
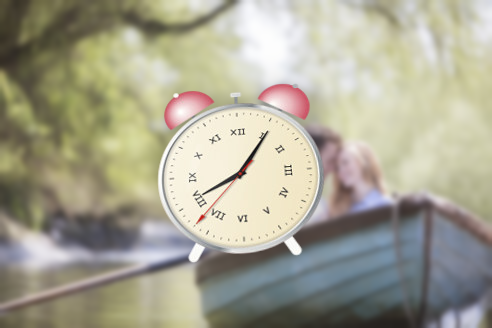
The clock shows **8:05:37**
